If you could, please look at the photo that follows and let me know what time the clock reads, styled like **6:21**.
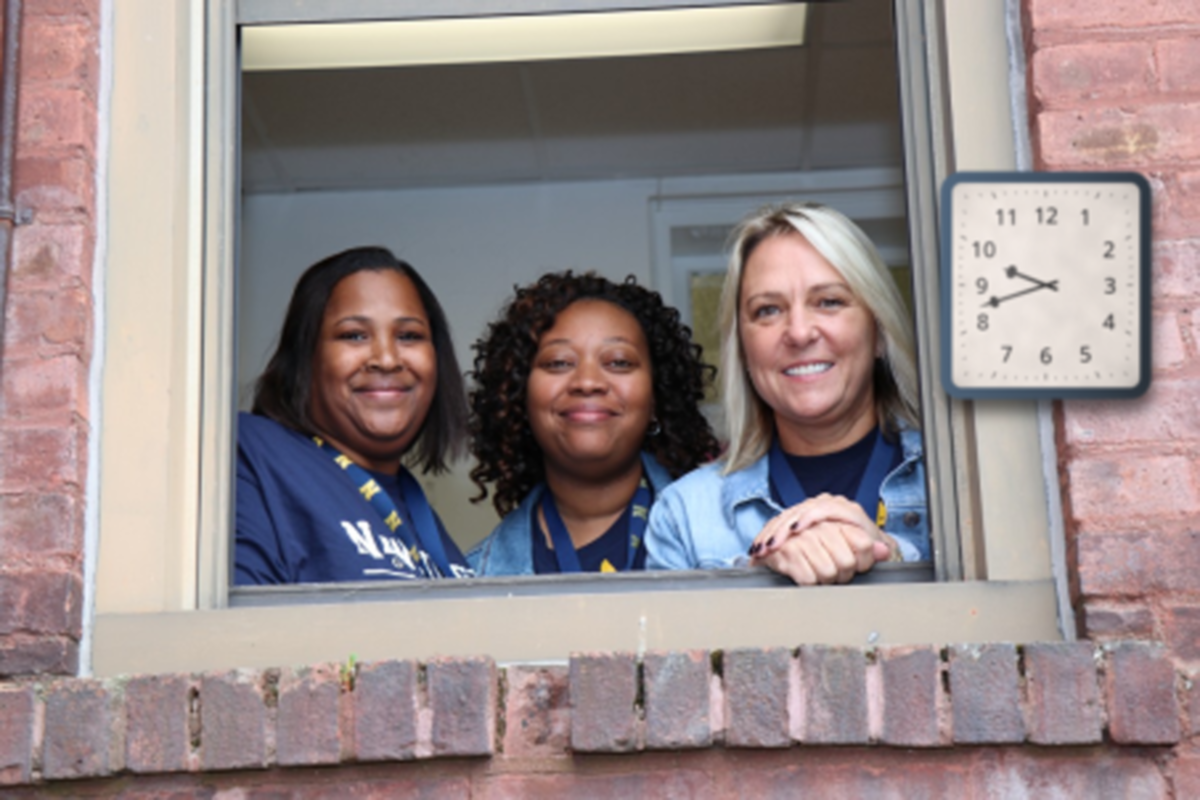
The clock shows **9:42**
